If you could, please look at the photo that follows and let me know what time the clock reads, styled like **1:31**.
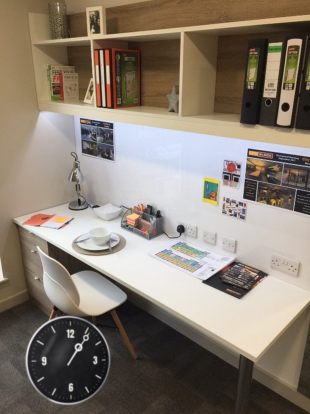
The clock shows **1:06**
